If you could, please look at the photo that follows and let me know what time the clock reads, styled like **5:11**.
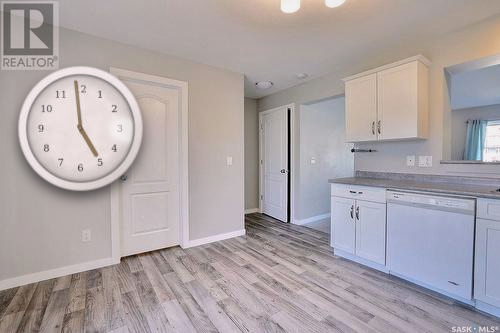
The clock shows **4:59**
